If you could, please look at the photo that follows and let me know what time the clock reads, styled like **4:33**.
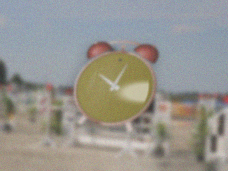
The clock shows **10:03**
